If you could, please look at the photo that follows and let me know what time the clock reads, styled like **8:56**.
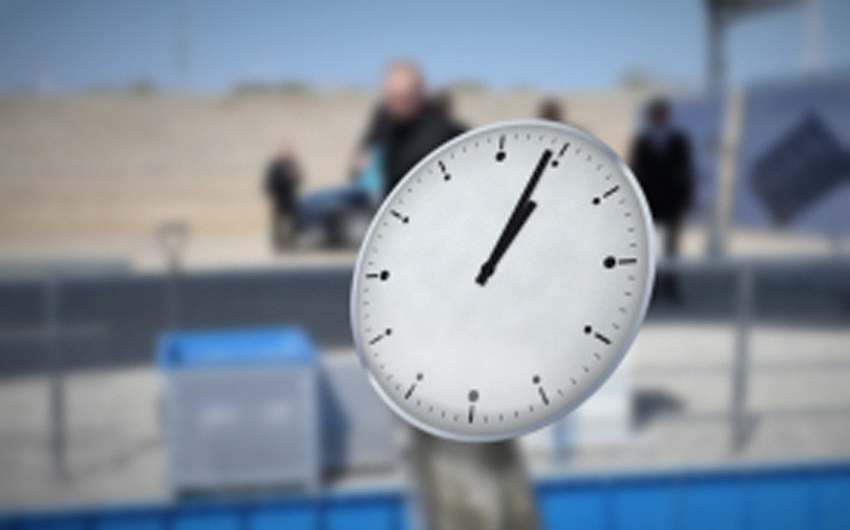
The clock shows **1:04**
